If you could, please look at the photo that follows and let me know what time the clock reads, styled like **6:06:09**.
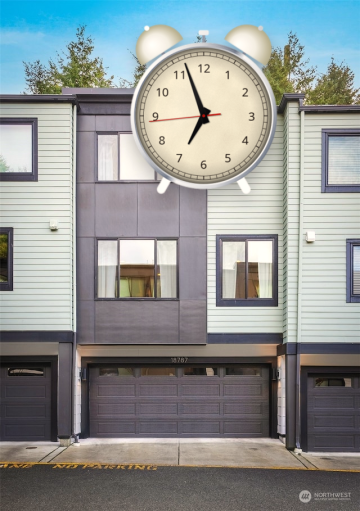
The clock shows **6:56:44**
